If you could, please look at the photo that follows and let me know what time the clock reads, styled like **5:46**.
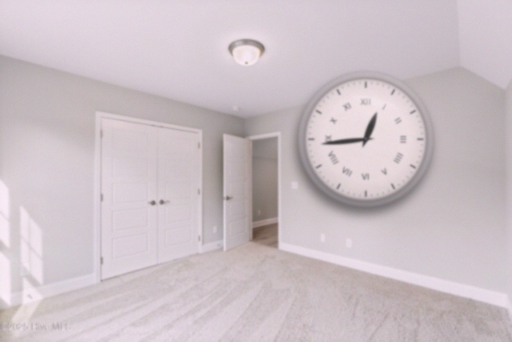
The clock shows **12:44**
